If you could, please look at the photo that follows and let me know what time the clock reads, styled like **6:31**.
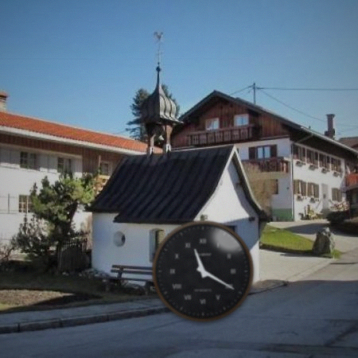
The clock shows **11:20**
